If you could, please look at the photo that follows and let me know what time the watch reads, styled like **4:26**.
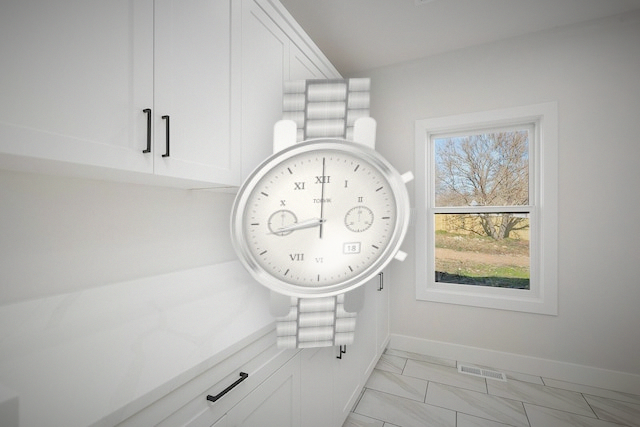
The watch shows **8:43**
